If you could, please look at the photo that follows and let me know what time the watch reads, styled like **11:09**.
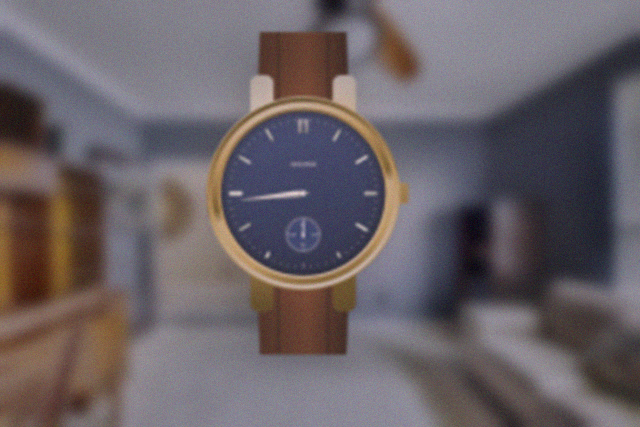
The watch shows **8:44**
